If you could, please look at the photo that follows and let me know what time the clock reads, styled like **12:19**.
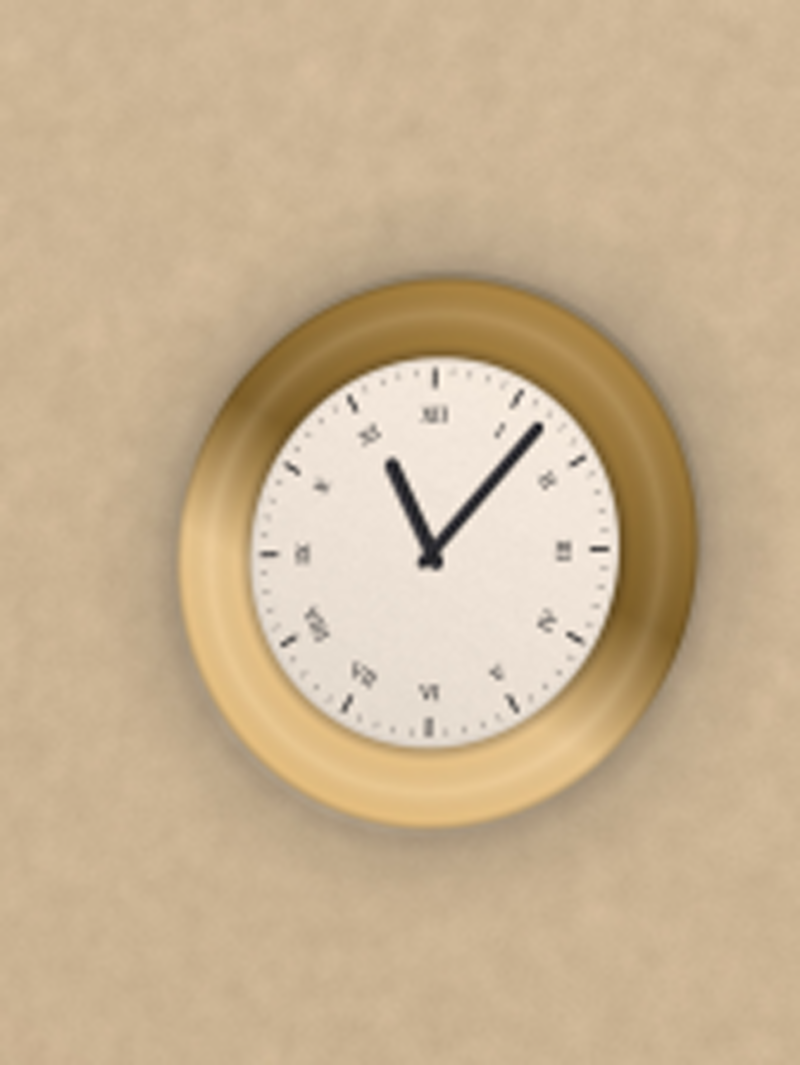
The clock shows **11:07**
